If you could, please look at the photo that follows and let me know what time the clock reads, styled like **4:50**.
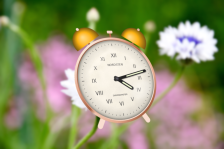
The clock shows **4:13**
